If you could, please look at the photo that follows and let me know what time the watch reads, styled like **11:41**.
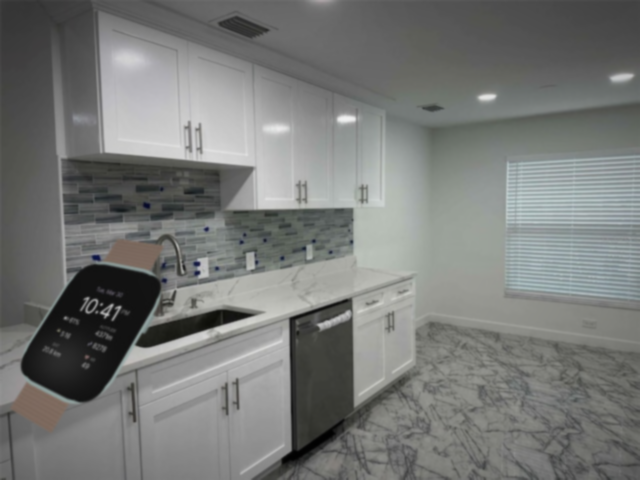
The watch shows **10:41**
